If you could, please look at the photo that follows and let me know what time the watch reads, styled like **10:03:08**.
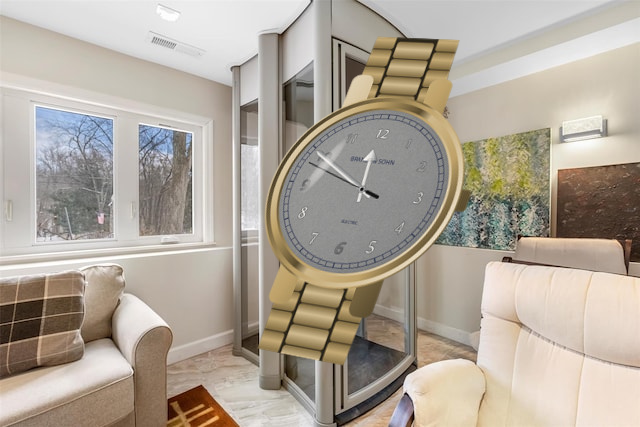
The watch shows **11:49:48**
